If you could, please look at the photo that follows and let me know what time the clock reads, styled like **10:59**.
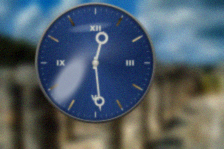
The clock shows **12:29**
